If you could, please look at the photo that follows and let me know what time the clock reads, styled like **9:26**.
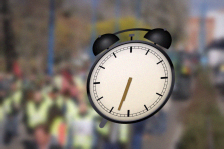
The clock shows **6:33**
